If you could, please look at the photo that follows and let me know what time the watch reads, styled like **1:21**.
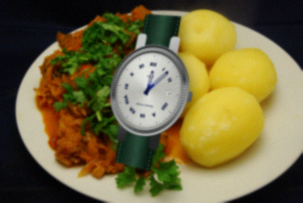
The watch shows **12:07**
